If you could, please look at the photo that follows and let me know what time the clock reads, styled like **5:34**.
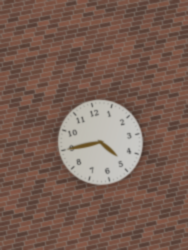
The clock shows **4:45**
